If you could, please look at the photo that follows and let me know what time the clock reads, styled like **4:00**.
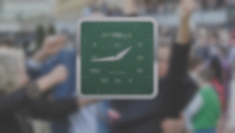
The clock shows **1:44**
